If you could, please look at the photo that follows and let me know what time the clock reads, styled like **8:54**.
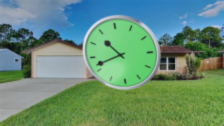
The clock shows **10:42**
